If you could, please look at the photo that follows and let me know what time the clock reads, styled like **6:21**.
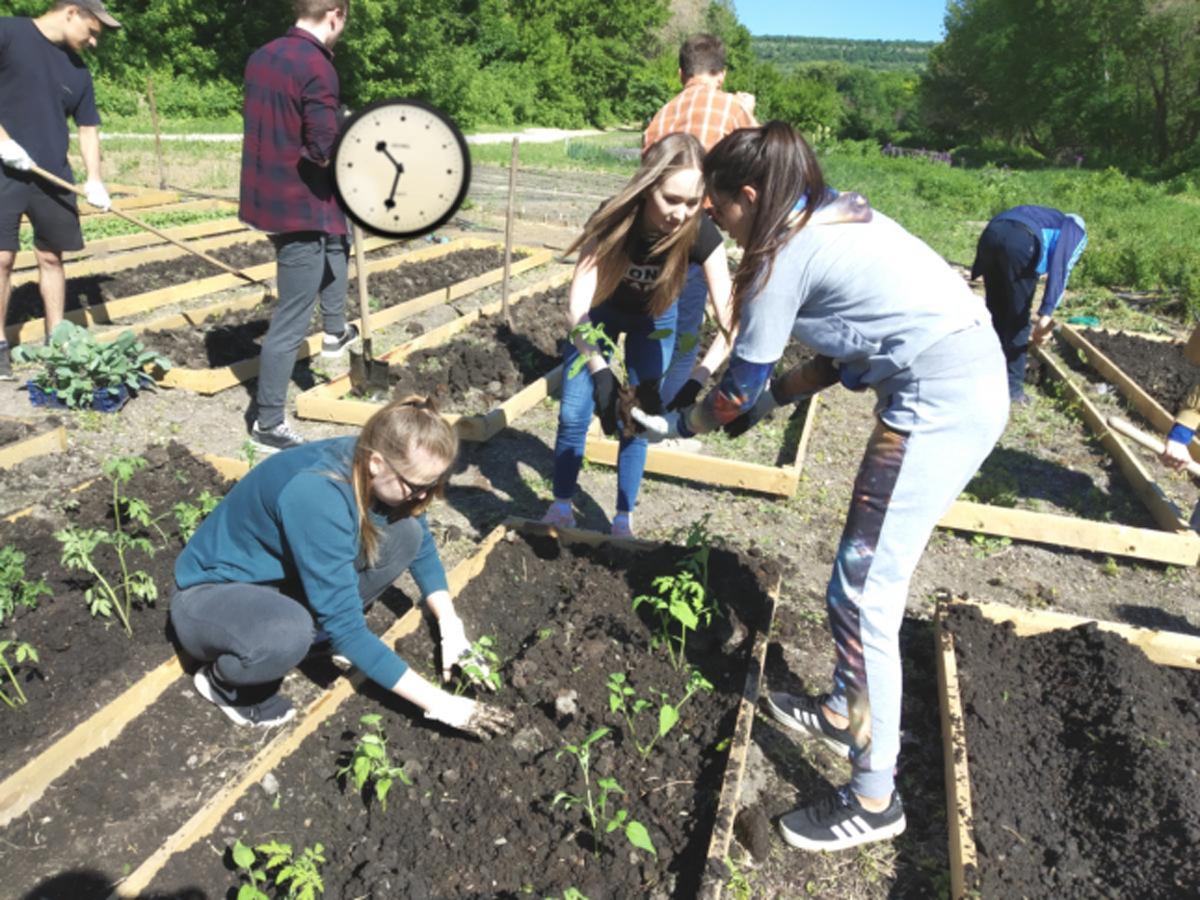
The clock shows **10:32**
